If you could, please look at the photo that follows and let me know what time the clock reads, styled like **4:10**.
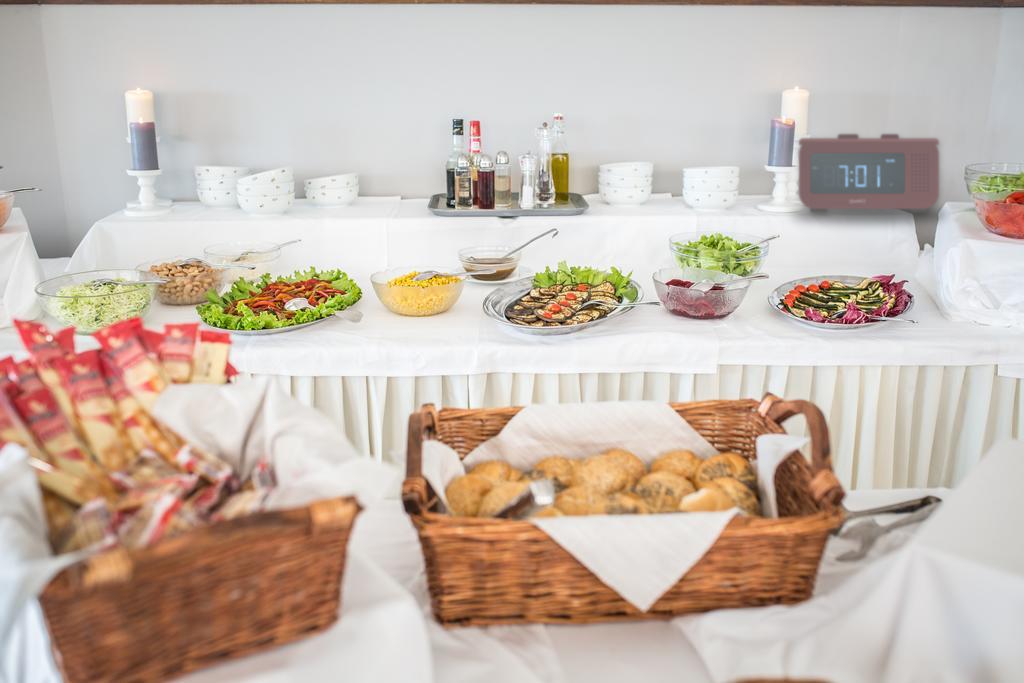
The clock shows **7:01**
